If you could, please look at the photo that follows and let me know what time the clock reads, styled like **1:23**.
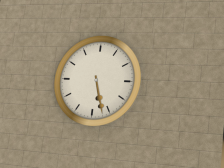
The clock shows **5:27**
